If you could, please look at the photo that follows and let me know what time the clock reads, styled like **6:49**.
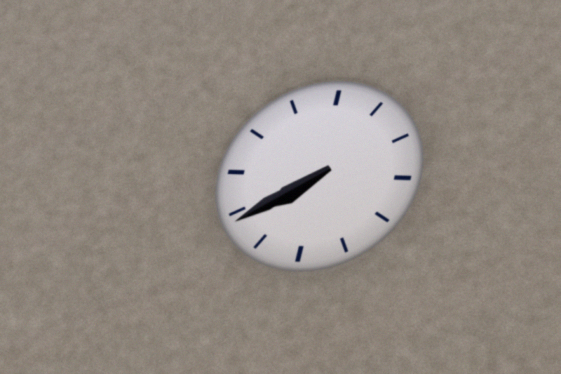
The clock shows **7:39**
